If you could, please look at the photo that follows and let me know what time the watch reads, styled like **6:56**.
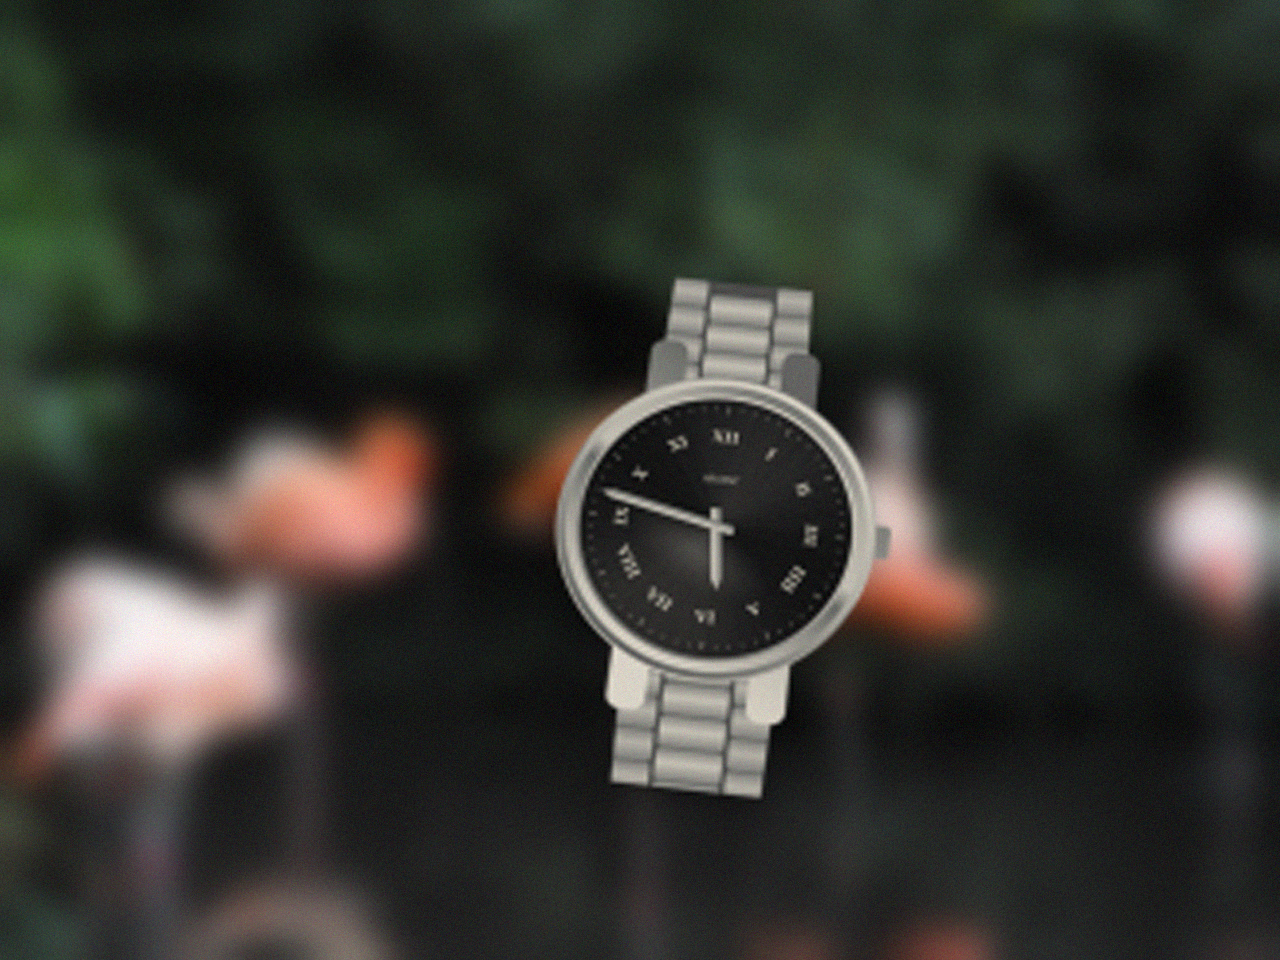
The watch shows **5:47**
